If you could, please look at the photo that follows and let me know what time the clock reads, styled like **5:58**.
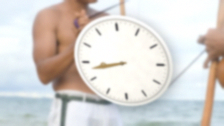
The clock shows **8:43**
